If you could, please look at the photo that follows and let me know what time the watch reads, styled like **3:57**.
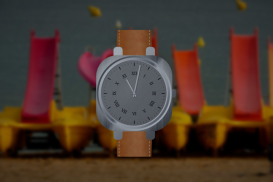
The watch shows **11:02**
